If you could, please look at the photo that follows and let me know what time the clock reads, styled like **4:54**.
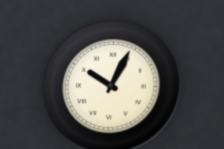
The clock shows **10:04**
